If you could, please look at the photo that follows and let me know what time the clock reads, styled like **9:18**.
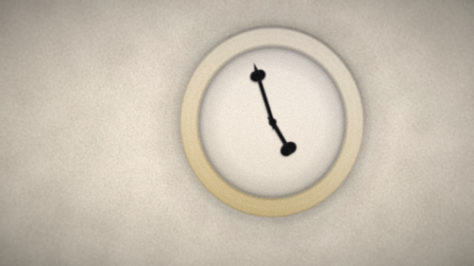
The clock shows **4:57**
